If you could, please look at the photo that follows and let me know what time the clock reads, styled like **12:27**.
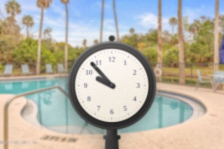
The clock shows **9:53**
